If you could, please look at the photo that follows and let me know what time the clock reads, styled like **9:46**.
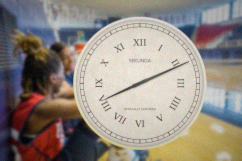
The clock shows **8:11**
